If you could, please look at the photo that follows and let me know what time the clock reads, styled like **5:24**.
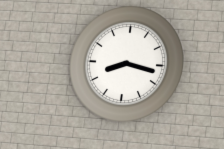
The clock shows **8:17**
